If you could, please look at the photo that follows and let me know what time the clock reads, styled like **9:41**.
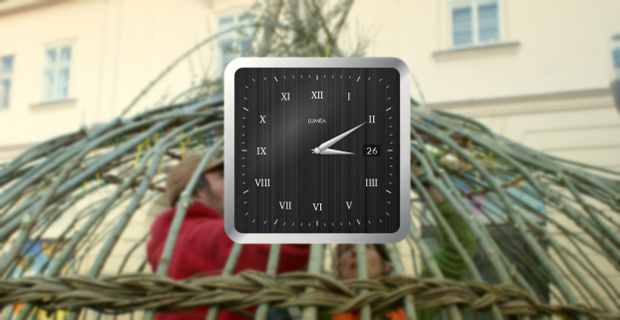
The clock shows **3:10**
